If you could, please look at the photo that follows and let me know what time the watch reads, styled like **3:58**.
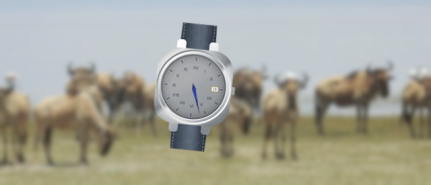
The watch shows **5:27**
